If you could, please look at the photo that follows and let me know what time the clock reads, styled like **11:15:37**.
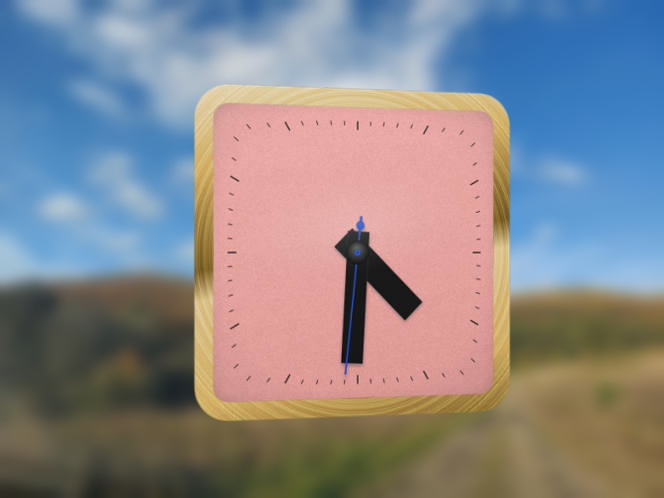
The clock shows **4:30:31**
